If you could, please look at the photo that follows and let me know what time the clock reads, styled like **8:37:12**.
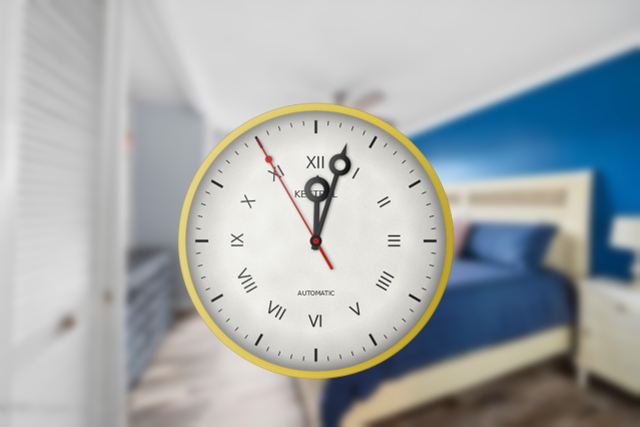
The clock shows **12:02:55**
